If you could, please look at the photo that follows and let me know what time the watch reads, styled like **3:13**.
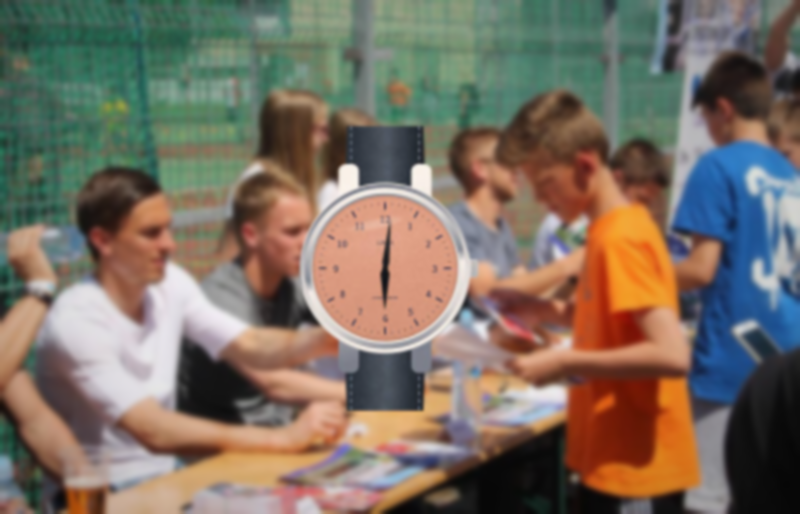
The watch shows **6:01**
